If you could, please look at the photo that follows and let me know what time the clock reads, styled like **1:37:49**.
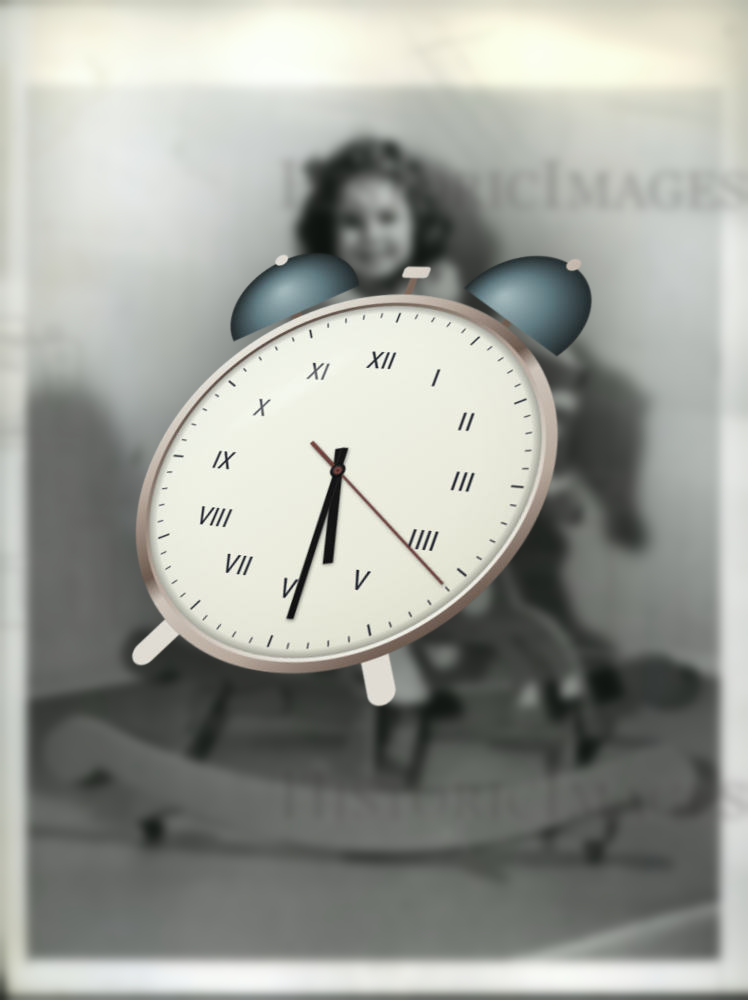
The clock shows **5:29:21**
